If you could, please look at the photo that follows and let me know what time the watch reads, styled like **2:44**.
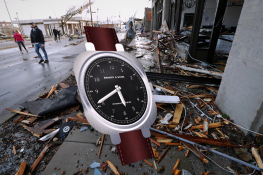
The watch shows **5:41**
